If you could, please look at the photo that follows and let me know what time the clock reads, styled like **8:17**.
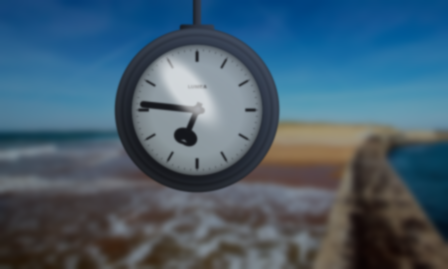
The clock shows **6:46**
